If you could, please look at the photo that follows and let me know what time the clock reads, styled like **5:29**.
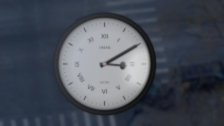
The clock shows **3:10**
